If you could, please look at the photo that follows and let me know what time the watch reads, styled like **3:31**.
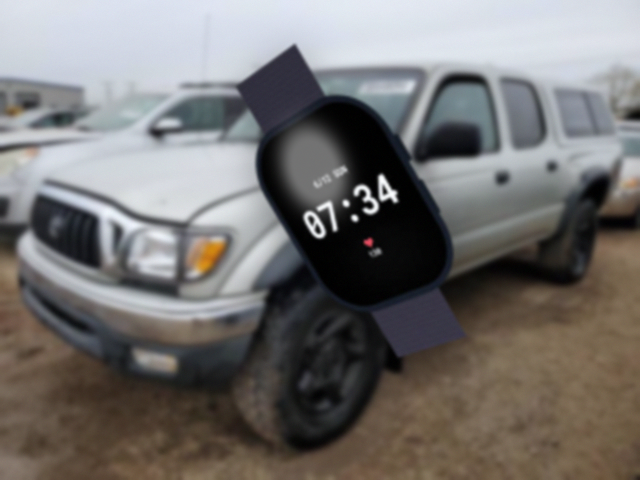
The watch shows **7:34**
